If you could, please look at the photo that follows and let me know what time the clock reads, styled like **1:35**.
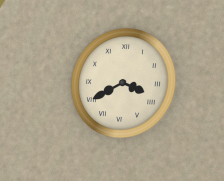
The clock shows **3:40**
